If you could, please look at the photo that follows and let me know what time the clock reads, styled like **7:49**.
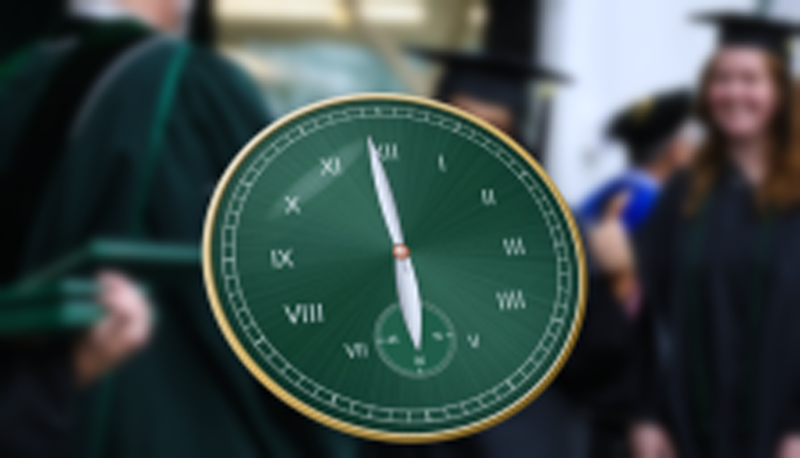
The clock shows **5:59**
